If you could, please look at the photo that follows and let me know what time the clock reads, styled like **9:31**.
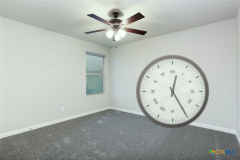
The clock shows **12:25**
